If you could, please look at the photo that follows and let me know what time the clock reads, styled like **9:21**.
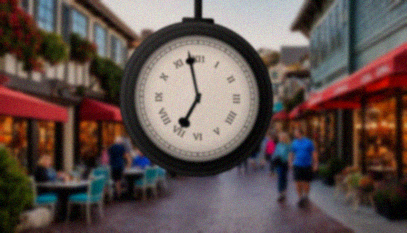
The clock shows **6:58**
